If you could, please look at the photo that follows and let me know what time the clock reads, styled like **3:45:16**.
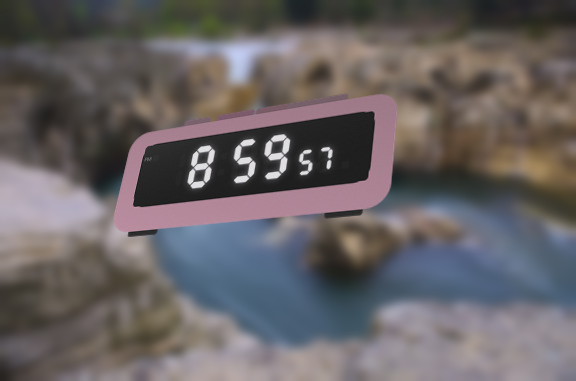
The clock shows **8:59:57**
